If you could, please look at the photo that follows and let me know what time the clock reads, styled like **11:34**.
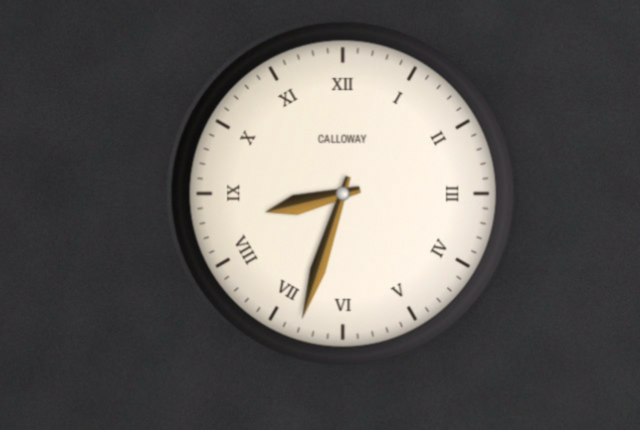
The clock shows **8:33**
